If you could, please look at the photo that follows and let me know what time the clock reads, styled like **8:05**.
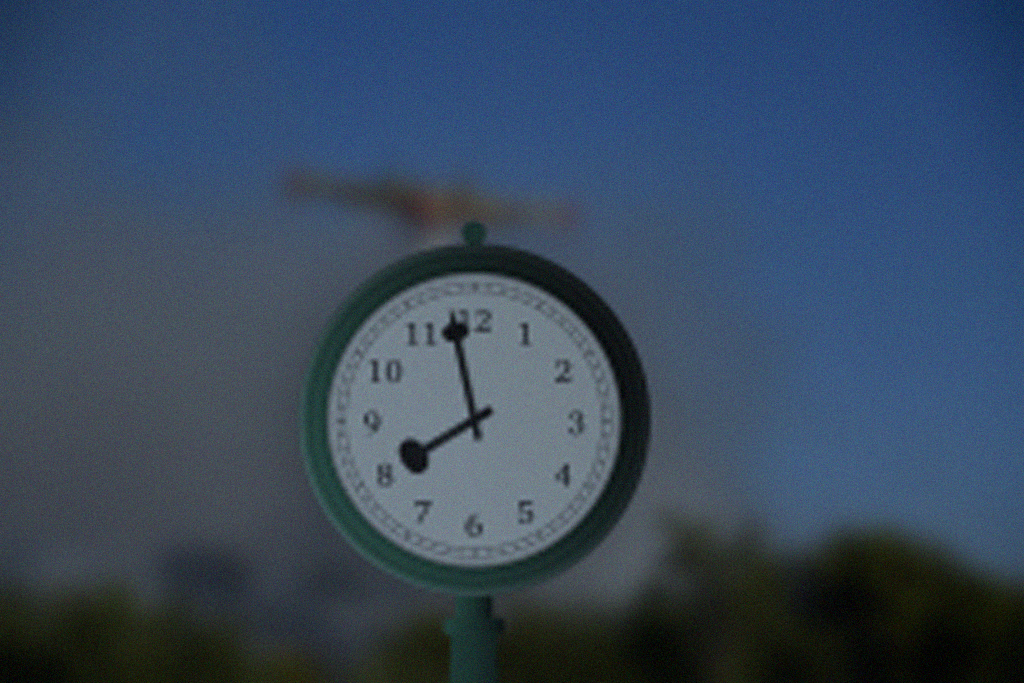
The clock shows **7:58**
